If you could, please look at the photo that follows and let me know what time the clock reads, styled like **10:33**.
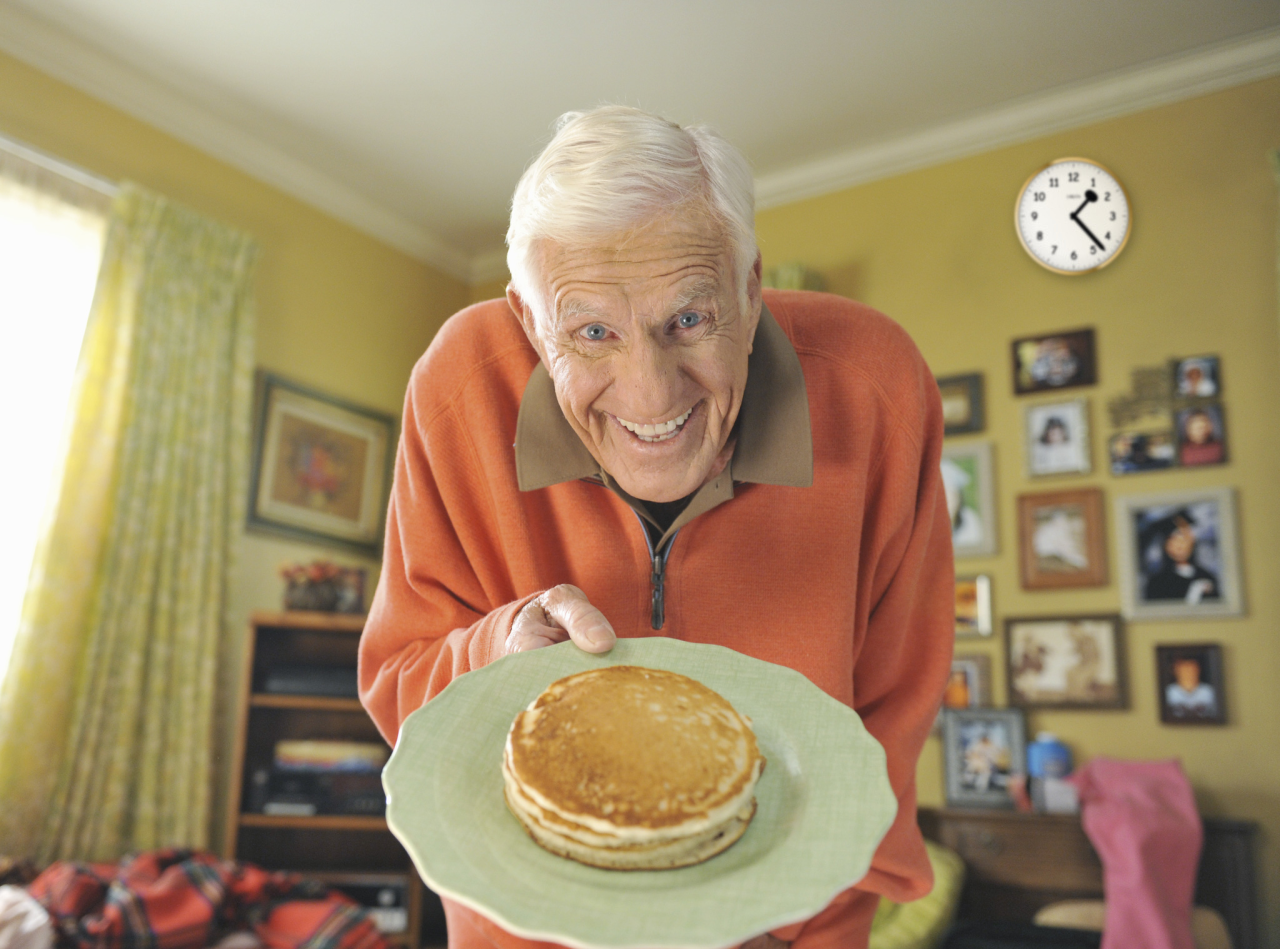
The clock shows **1:23**
